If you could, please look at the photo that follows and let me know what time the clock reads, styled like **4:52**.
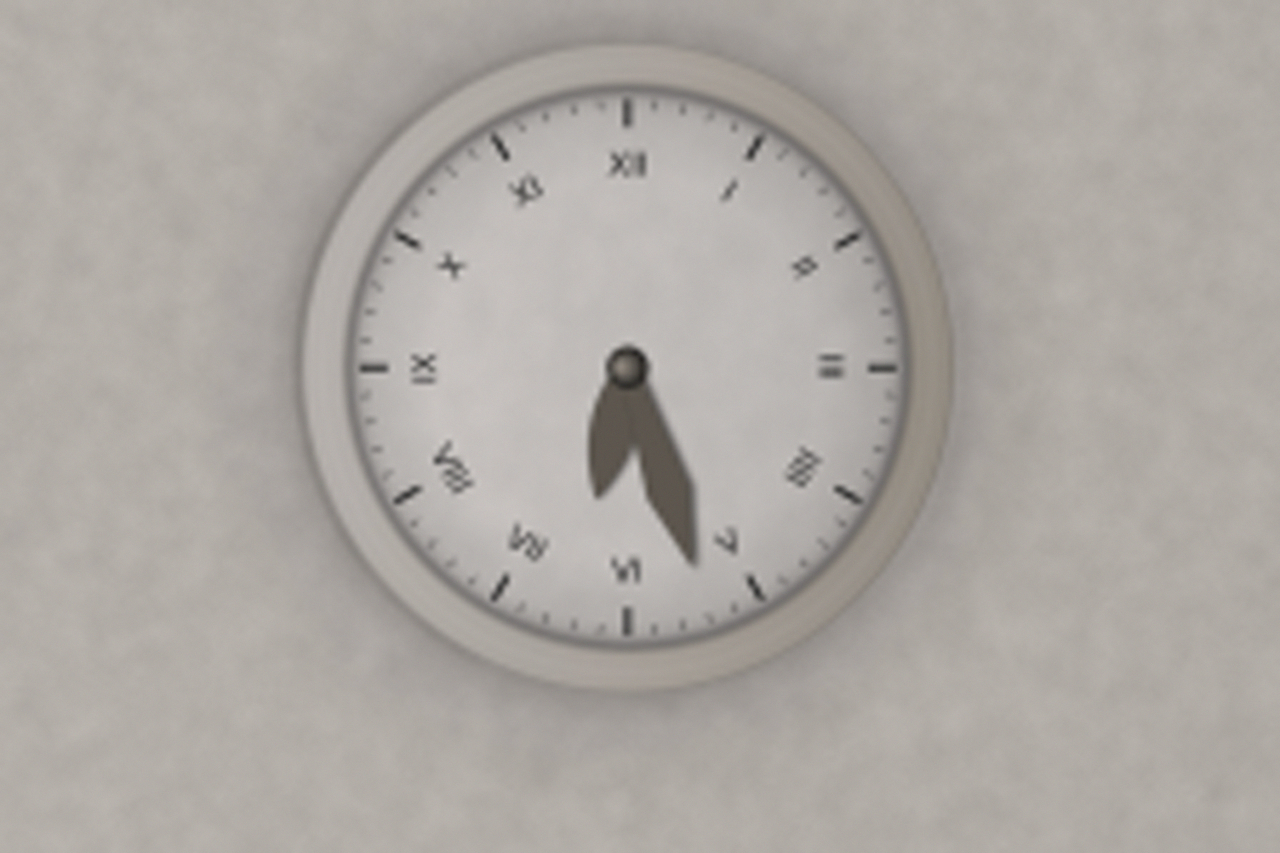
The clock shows **6:27**
